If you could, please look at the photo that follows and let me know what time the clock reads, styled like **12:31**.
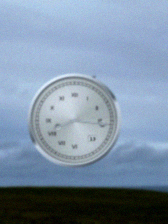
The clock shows **8:16**
